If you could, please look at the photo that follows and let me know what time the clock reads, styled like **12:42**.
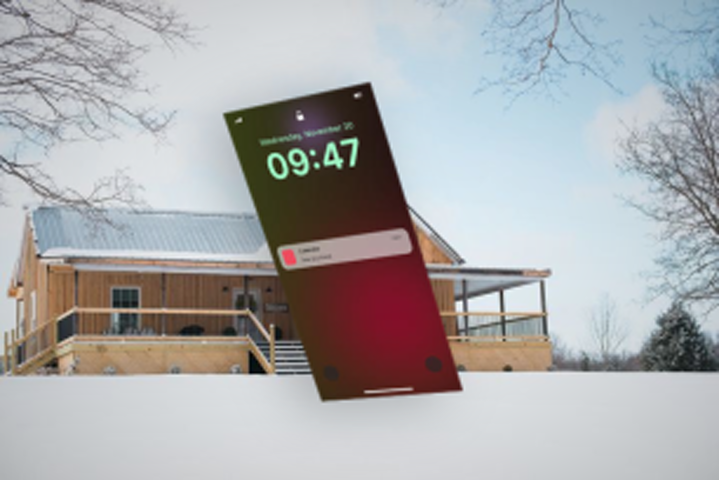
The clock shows **9:47**
